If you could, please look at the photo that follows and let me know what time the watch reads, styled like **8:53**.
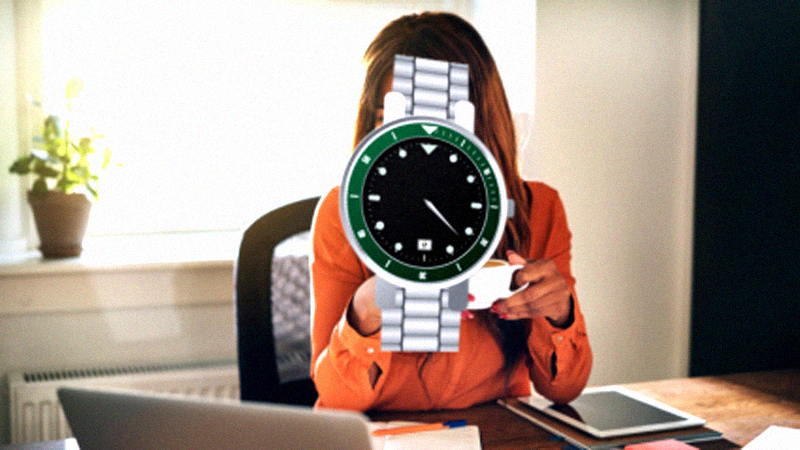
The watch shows **4:22**
